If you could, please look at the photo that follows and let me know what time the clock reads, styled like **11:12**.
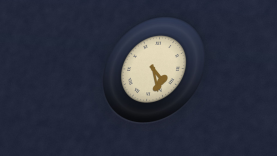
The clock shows **4:26**
